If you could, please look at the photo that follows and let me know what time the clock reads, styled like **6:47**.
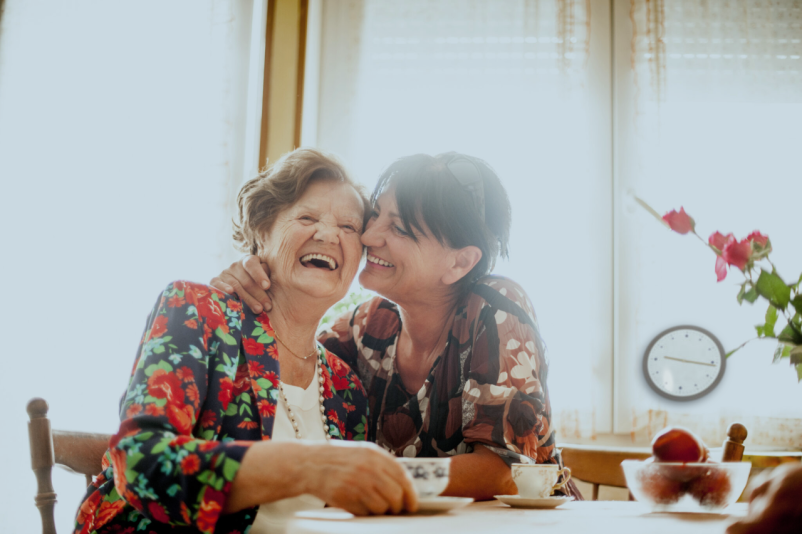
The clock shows **9:16**
